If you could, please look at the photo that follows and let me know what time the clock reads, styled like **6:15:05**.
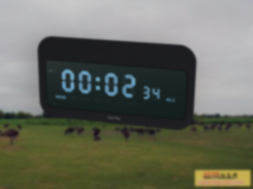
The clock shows **0:02:34**
